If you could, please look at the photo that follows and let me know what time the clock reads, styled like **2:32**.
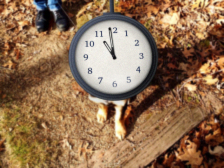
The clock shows **10:59**
